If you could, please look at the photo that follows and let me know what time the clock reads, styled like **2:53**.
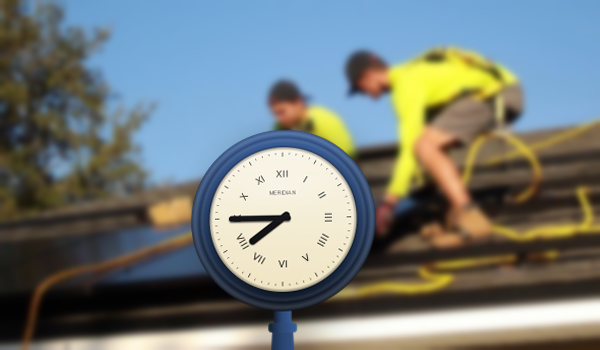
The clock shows **7:45**
